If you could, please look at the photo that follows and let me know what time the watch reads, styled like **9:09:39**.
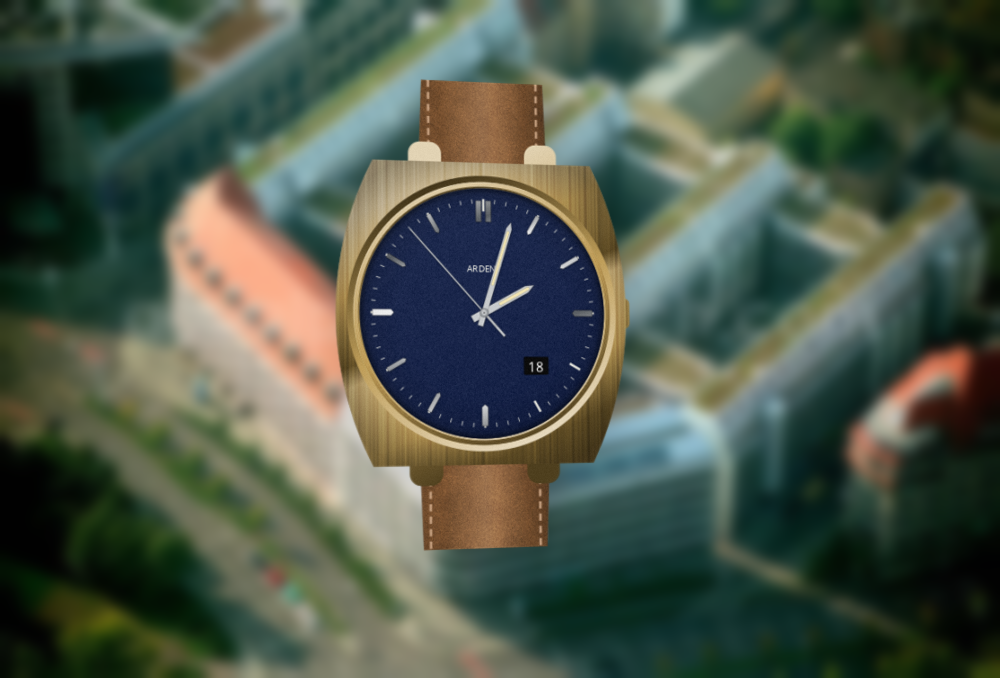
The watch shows **2:02:53**
